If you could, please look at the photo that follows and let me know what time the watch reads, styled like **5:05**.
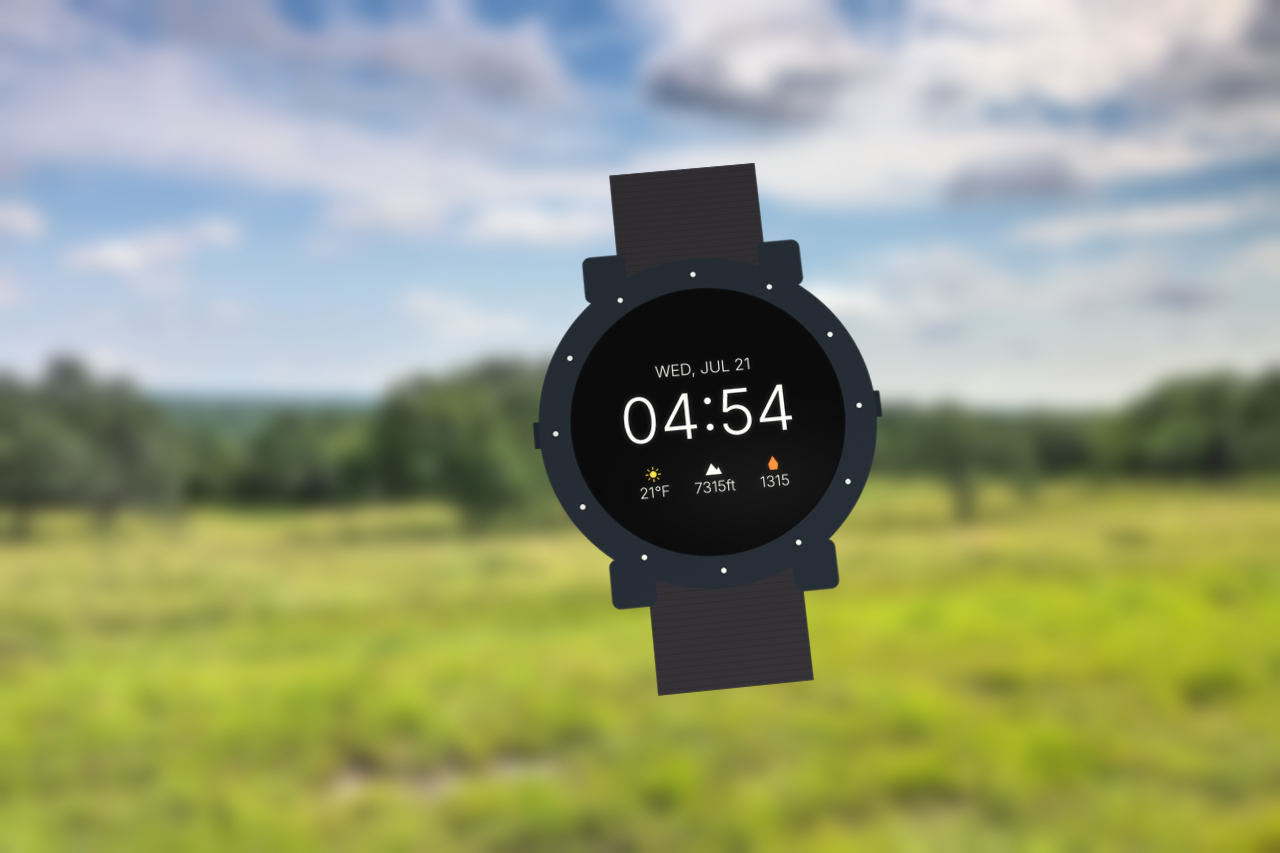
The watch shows **4:54**
